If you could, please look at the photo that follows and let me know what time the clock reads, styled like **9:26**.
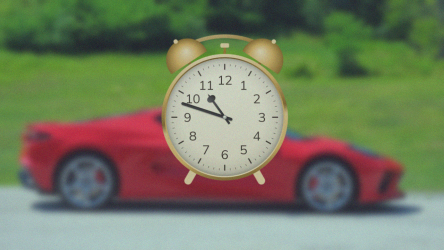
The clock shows **10:48**
